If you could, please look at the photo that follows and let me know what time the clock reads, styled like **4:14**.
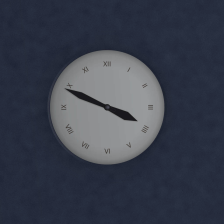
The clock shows **3:49**
